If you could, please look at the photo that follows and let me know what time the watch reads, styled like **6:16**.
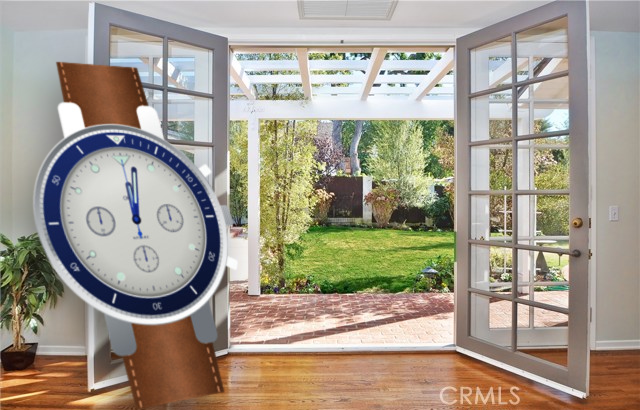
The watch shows **12:02**
